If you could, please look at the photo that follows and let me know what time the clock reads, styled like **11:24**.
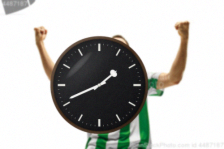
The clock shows **1:41**
